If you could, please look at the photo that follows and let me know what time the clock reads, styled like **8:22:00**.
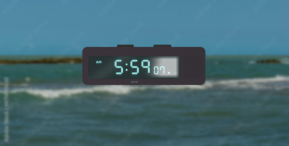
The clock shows **5:59:07**
